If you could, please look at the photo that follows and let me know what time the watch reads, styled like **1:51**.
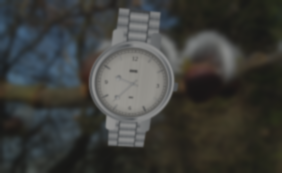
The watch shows **9:37**
